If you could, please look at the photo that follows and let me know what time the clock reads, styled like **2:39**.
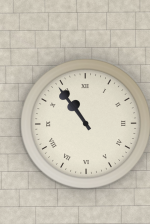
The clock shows **10:54**
